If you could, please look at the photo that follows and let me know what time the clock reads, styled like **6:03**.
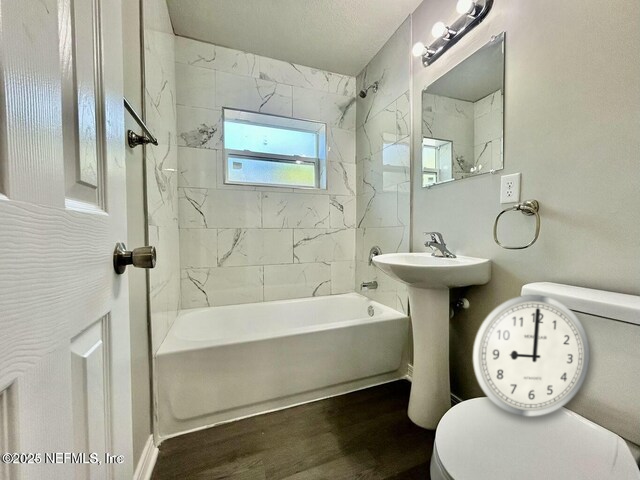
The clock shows **9:00**
